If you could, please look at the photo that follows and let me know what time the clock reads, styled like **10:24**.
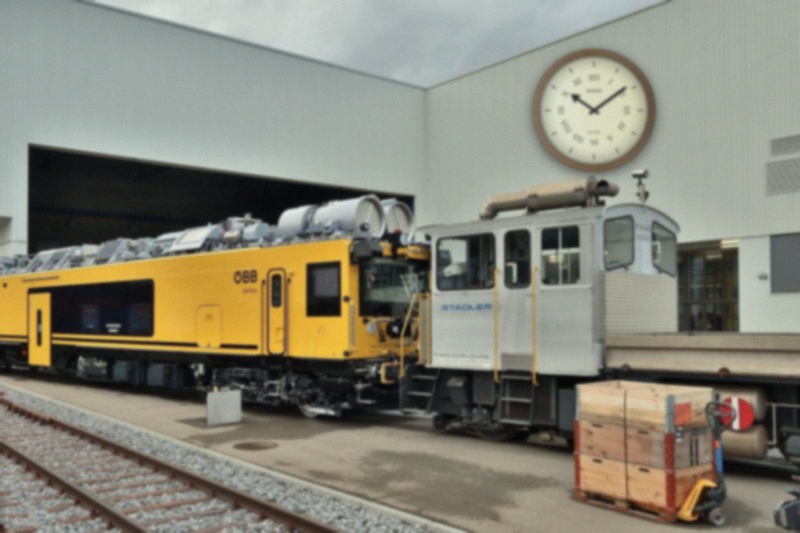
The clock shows **10:09**
